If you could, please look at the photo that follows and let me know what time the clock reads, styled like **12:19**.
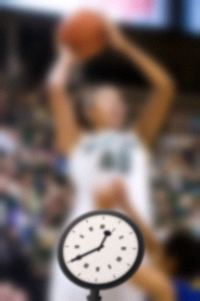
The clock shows **12:40**
